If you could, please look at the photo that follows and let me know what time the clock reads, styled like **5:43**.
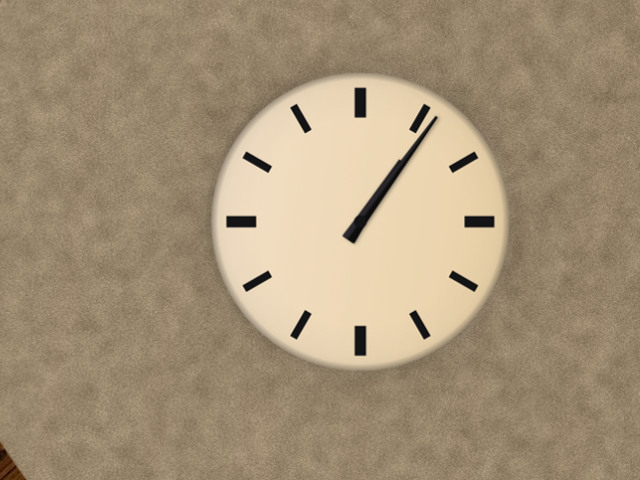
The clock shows **1:06**
